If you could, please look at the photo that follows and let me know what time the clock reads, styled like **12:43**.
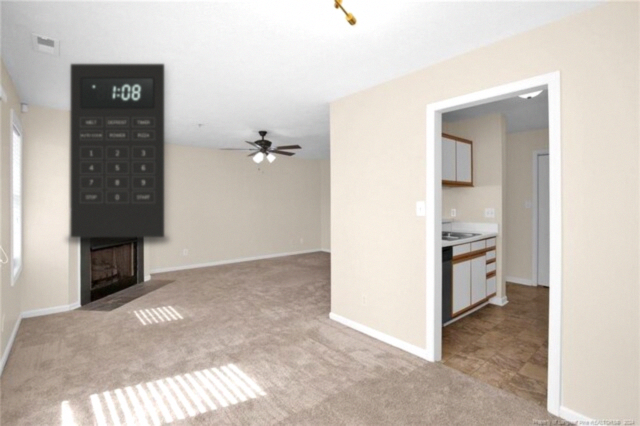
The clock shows **1:08**
